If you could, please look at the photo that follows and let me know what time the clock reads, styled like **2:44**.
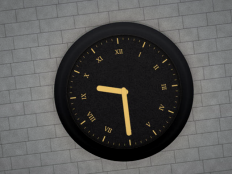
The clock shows **9:30**
